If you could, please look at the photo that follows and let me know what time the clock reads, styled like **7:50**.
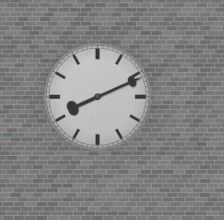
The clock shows **8:11**
